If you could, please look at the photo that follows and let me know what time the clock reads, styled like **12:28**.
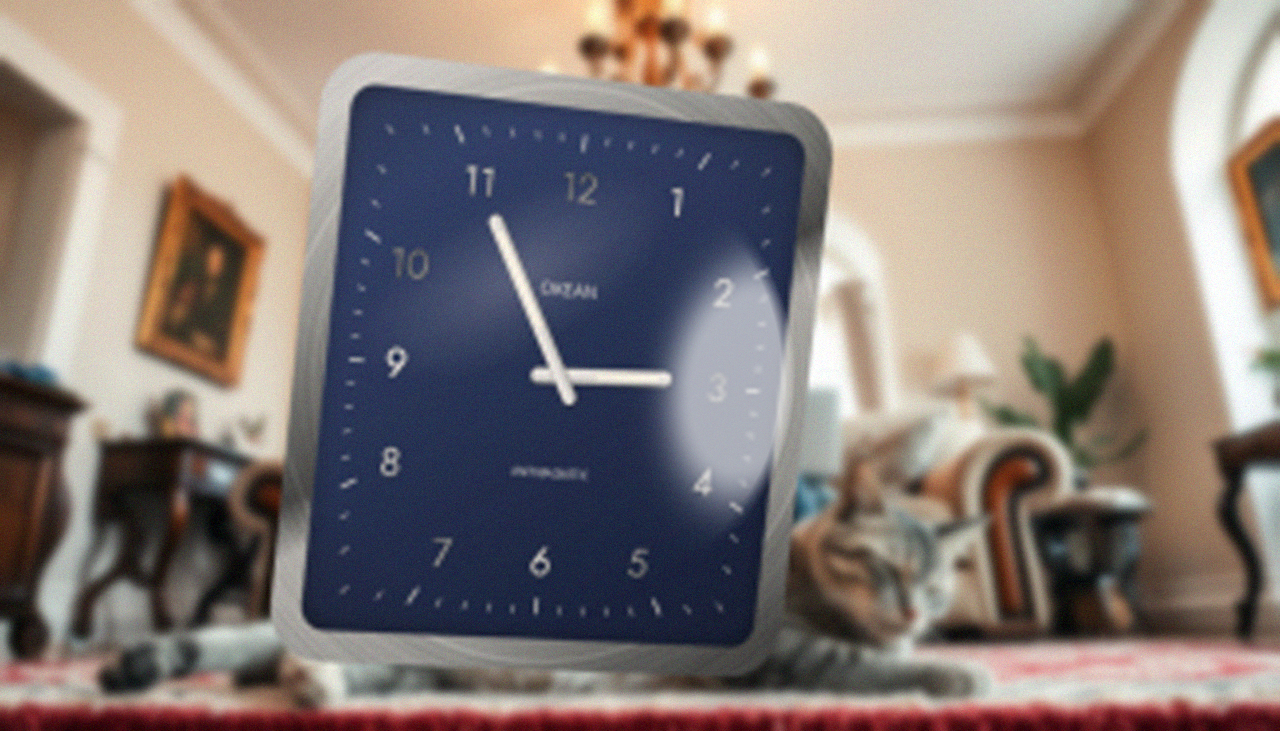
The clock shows **2:55**
